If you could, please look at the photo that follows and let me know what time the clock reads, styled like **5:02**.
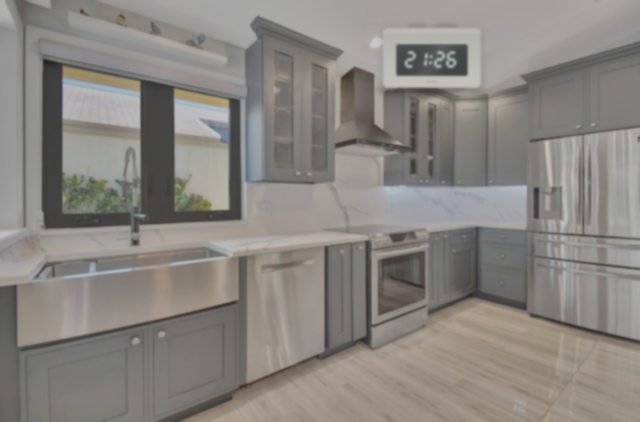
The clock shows **21:26**
